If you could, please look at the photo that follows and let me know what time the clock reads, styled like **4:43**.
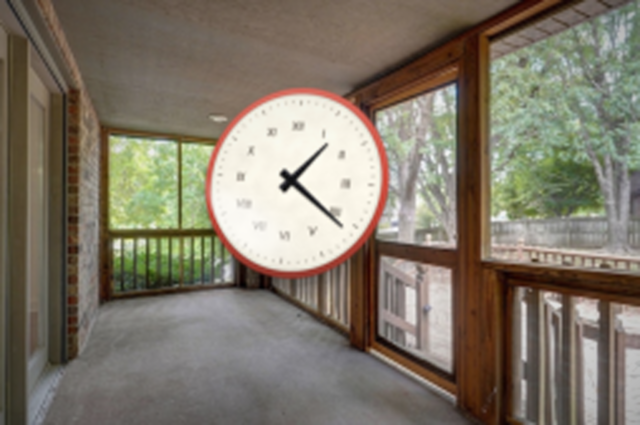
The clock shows **1:21**
